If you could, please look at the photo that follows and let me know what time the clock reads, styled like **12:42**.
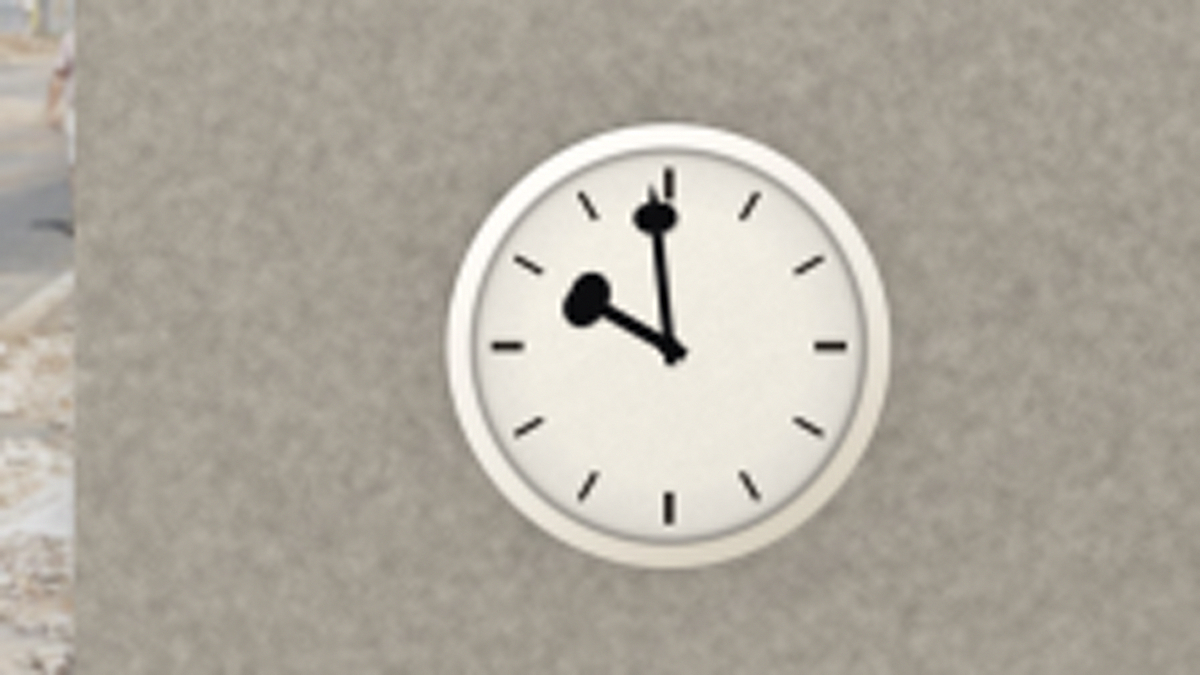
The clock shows **9:59**
